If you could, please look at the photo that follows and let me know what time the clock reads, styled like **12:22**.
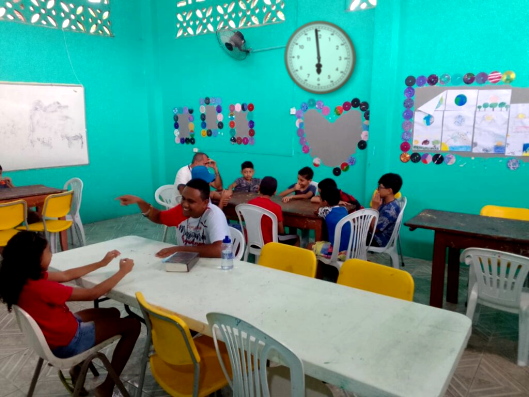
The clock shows **5:59**
